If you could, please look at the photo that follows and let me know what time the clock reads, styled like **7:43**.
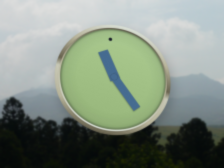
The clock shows **11:25**
